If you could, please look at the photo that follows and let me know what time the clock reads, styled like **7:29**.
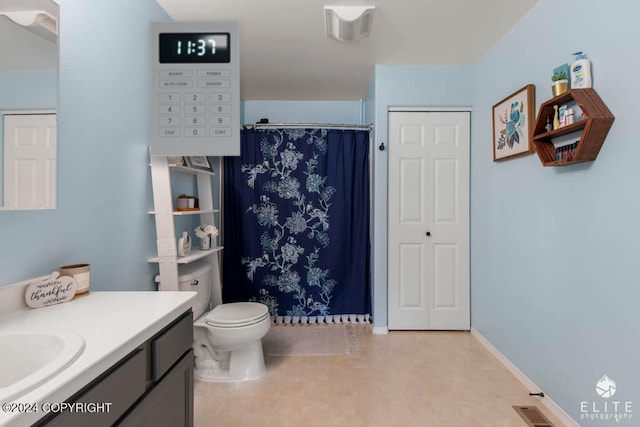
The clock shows **11:37**
